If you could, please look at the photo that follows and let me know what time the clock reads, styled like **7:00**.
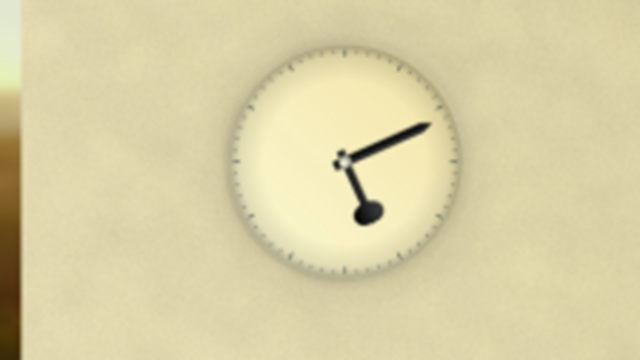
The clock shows **5:11**
